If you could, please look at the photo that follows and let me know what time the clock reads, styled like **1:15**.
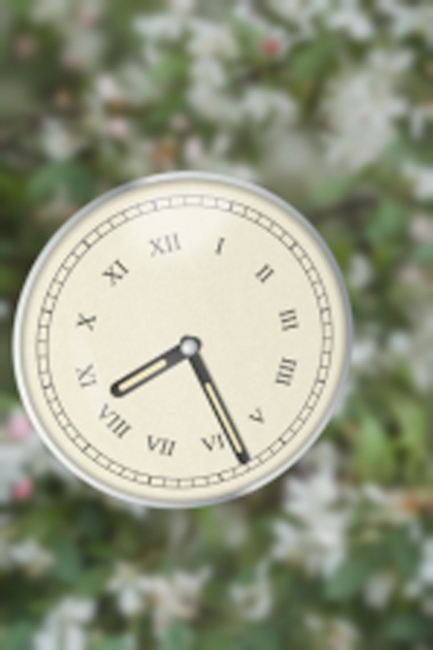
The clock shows **8:28**
